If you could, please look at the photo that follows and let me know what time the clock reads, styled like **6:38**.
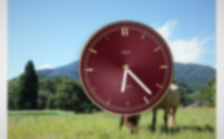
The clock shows **6:23**
